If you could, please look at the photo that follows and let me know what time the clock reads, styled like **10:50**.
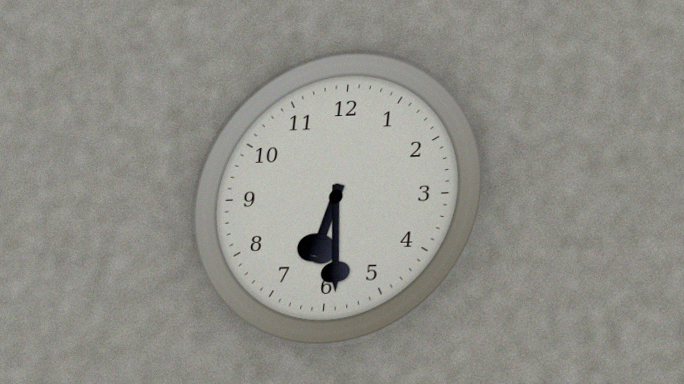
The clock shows **6:29**
